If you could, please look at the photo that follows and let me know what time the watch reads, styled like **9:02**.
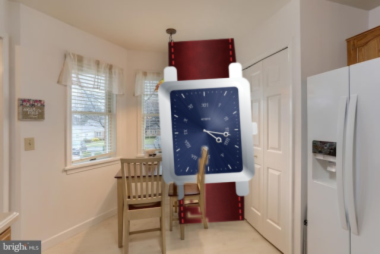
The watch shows **4:17**
